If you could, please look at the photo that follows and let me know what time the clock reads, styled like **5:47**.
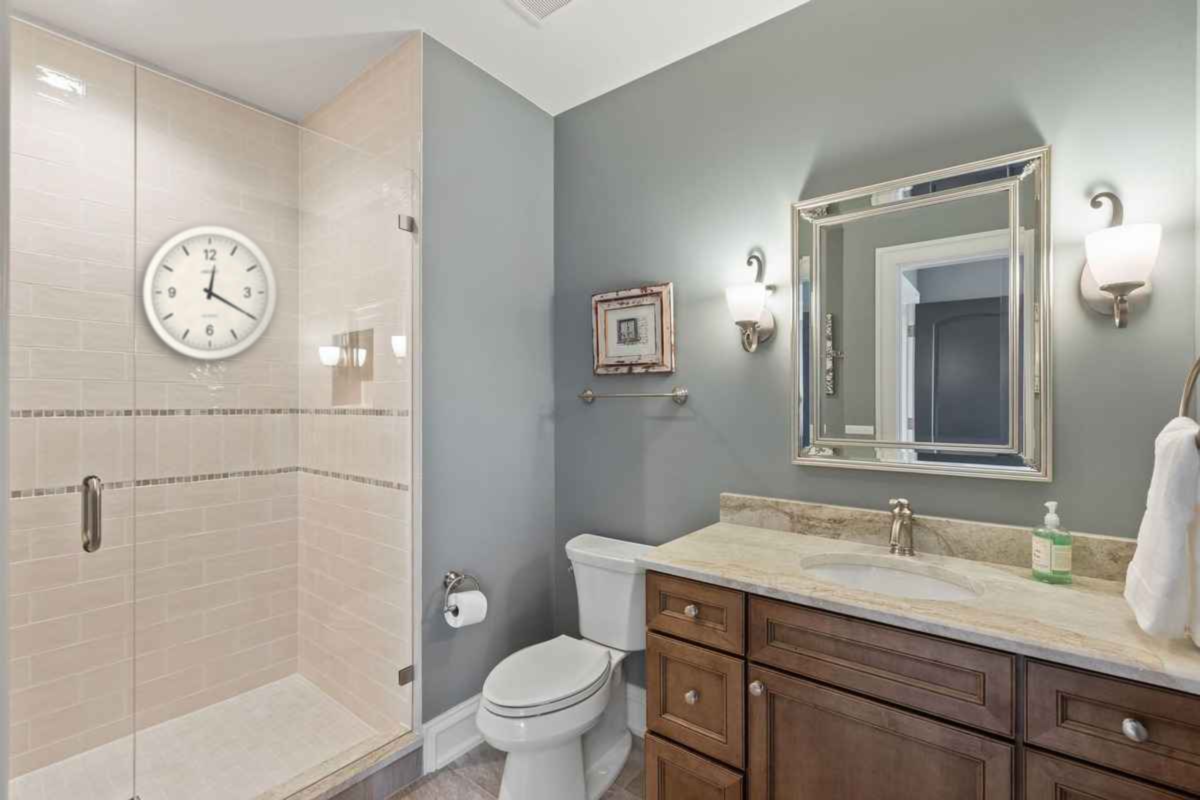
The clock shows **12:20**
